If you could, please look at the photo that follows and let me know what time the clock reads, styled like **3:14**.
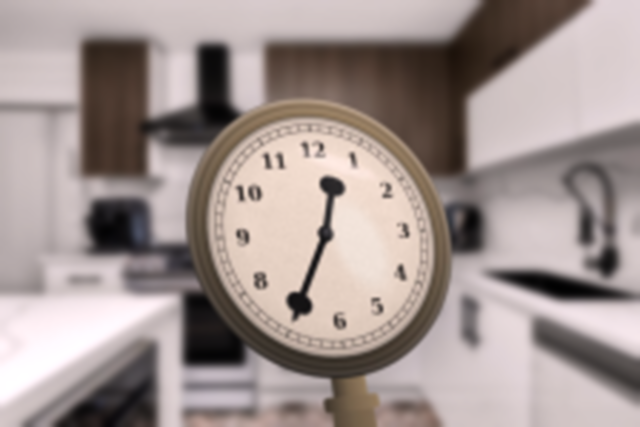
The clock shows **12:35**
